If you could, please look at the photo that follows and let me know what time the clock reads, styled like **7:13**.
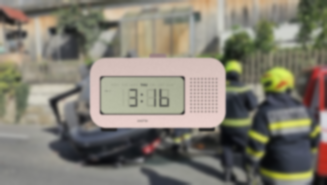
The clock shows **3:16**
